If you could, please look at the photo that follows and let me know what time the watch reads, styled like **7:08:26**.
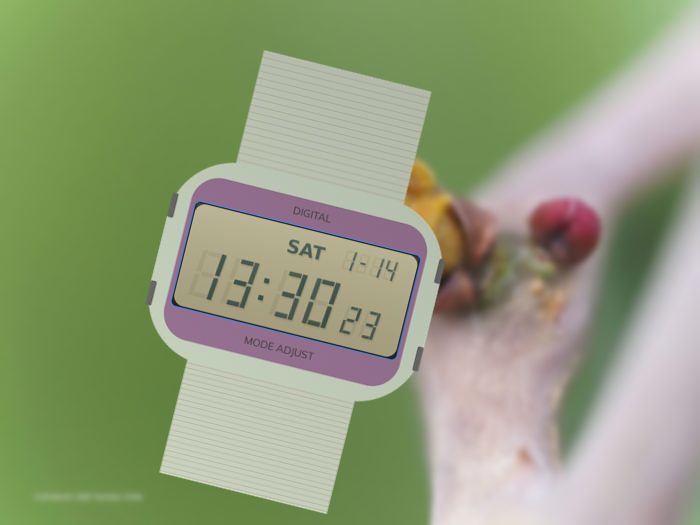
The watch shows **13:30:23**
